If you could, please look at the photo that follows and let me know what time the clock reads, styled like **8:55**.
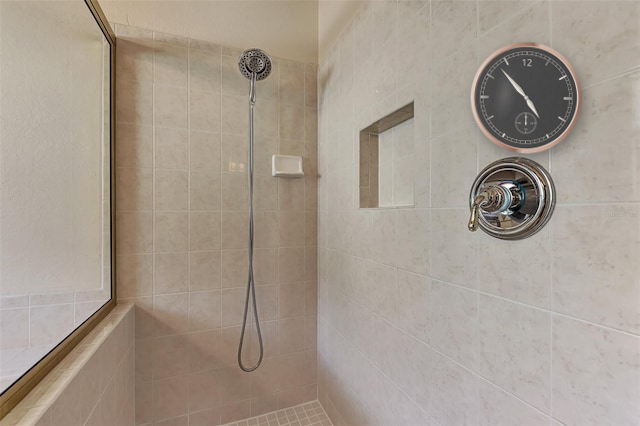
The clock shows **4:53**
